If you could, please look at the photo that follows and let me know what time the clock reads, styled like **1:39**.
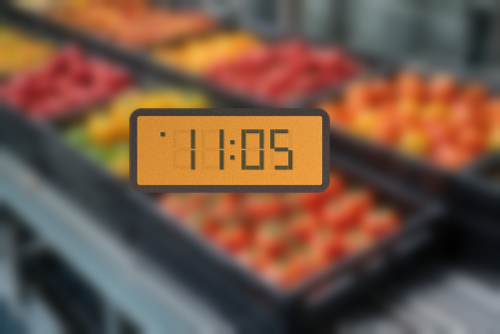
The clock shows **11:05**
